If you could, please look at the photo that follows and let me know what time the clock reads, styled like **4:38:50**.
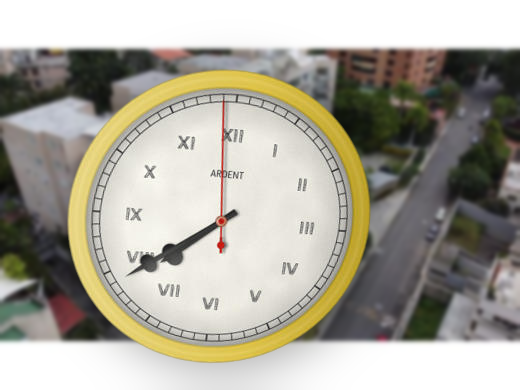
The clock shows **7:38:59**
